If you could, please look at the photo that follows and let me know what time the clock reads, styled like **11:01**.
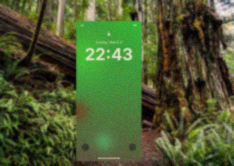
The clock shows **22:43**
